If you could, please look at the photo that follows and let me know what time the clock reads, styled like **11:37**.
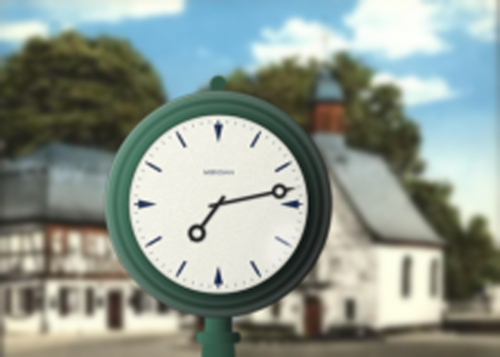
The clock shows **7:13**
